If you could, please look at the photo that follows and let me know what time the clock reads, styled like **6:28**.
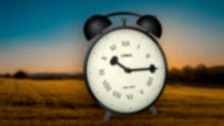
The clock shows **10:15**
